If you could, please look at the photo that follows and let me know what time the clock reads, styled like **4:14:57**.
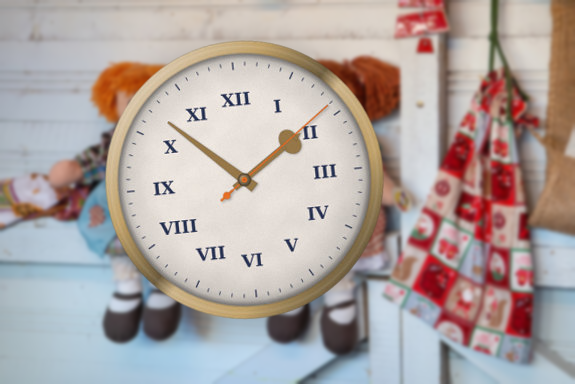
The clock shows **1:52:09**
